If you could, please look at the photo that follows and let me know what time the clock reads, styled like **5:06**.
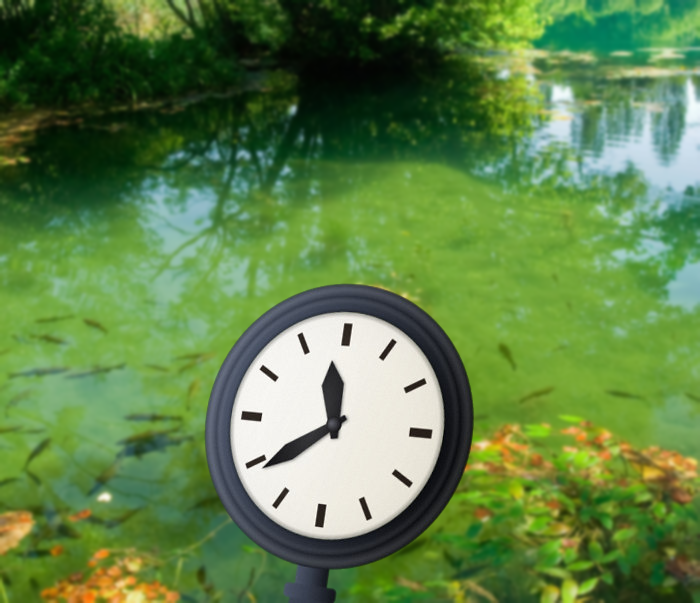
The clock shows **11:39**
